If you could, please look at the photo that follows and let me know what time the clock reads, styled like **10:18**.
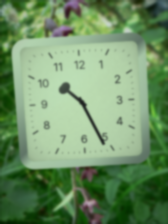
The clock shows **10:26**
